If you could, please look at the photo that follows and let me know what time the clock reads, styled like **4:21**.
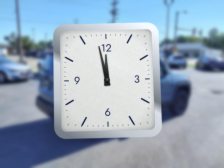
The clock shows **11:58**
